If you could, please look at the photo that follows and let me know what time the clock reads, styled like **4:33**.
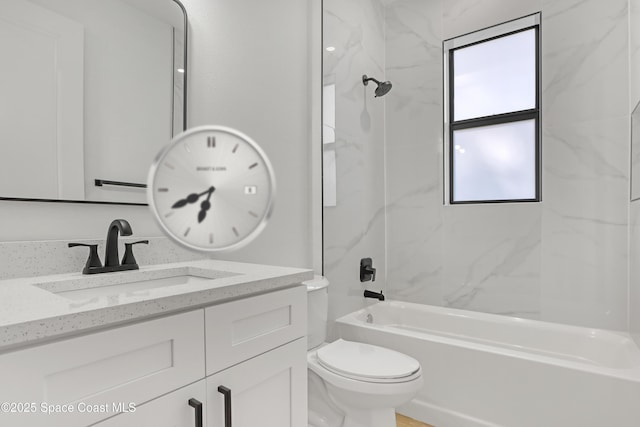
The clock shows **6:41**
